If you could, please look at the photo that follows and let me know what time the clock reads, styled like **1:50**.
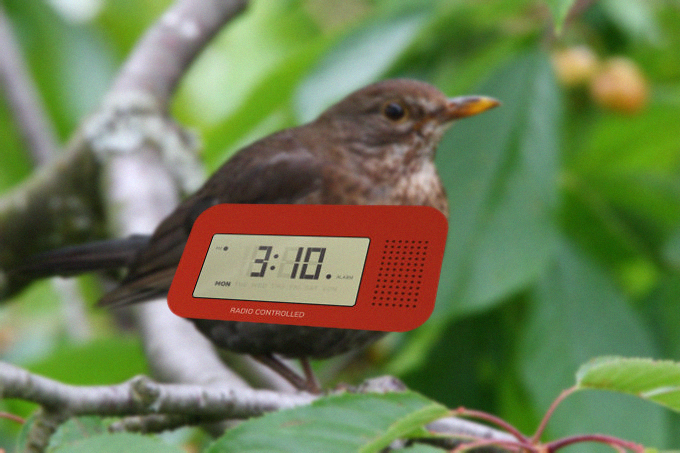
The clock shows **3:10**
